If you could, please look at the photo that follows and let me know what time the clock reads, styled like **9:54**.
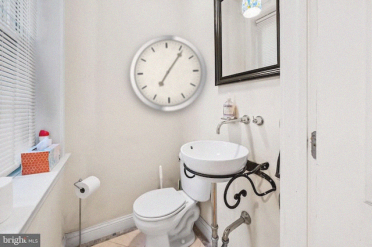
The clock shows **7:06**
